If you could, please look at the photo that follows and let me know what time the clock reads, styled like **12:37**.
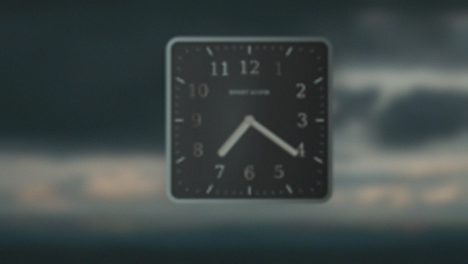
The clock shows **7:21**
